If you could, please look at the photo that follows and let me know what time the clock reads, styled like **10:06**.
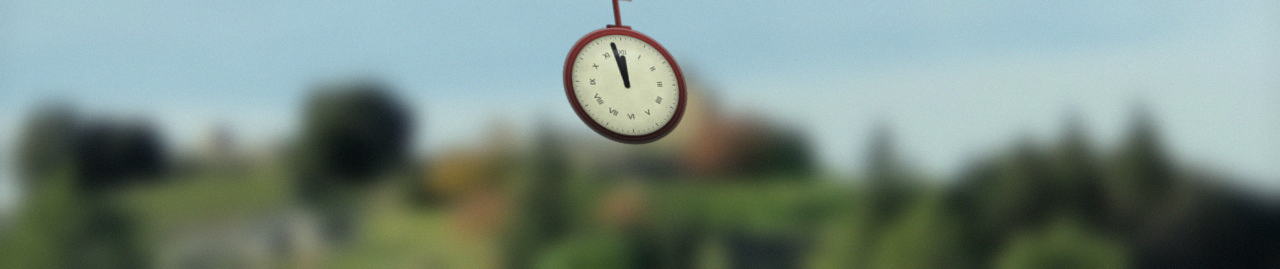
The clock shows **11:58**
